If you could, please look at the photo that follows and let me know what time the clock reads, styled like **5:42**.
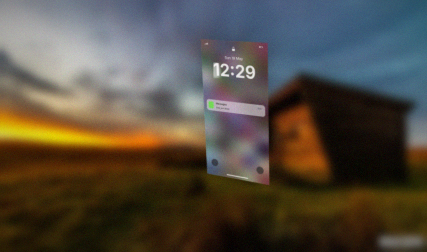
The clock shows **12:29**
